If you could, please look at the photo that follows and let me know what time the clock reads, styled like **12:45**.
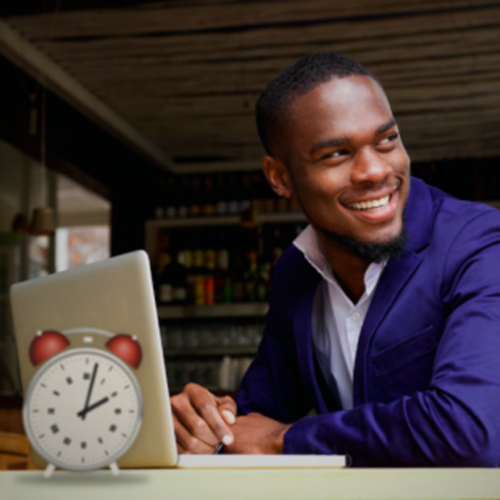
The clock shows **2:02**
